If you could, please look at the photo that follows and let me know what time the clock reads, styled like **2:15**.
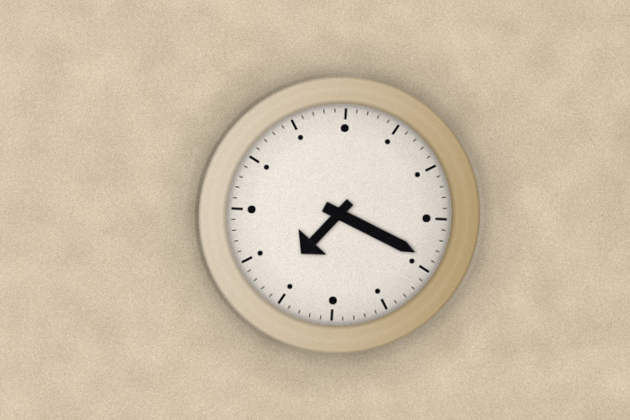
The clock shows **7:19**
